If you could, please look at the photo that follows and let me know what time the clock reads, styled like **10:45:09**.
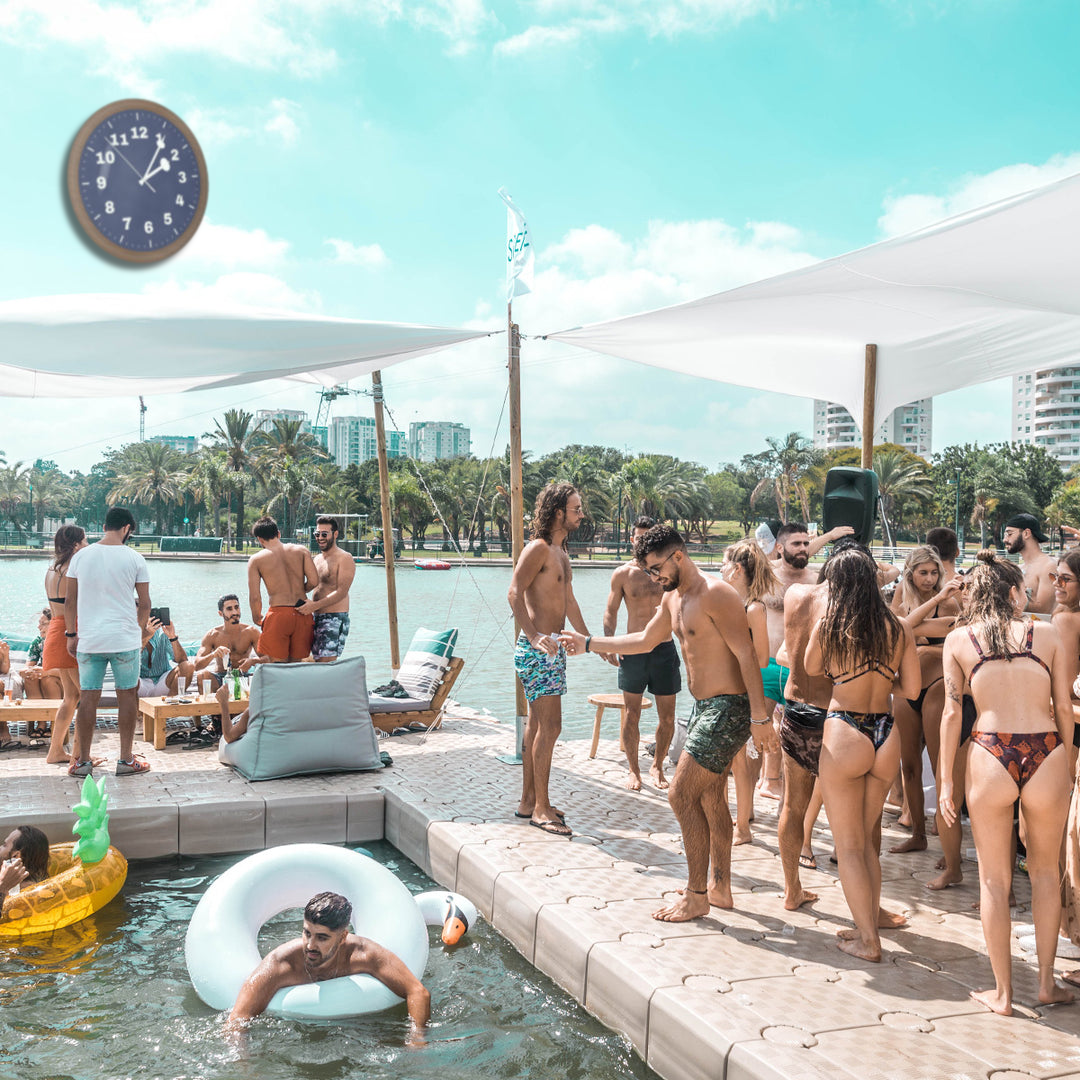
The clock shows **2:05:53**
